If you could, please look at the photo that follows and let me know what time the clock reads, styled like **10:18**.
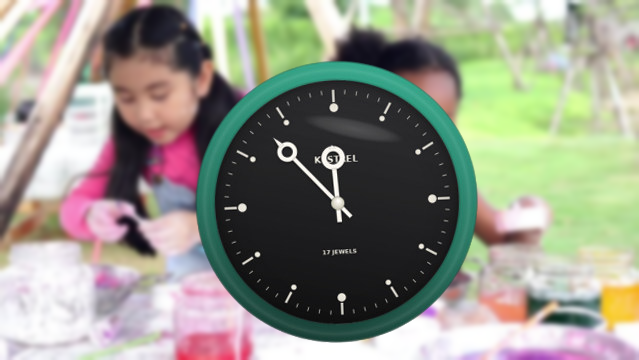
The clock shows **11:53**
